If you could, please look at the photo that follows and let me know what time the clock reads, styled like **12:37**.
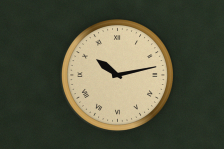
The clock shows **10:13**
